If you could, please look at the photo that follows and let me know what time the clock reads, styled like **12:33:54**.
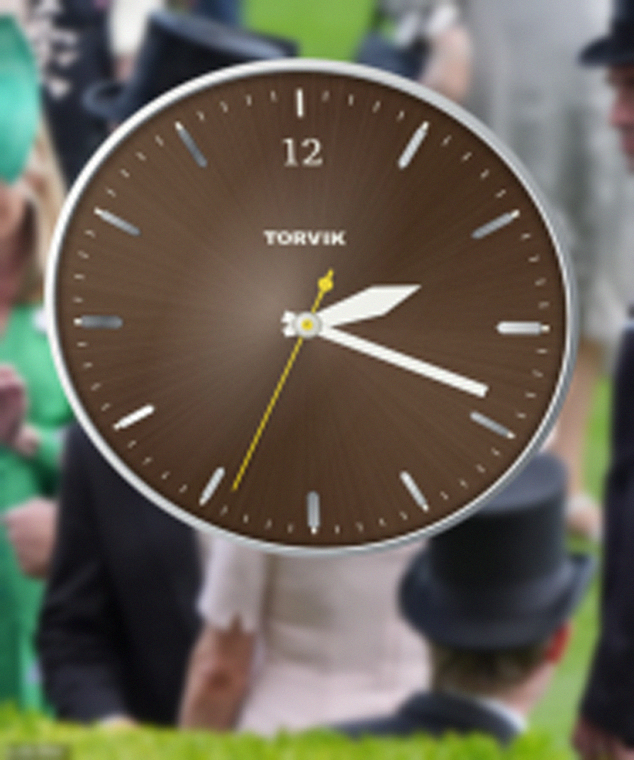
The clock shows **2:18:34**
